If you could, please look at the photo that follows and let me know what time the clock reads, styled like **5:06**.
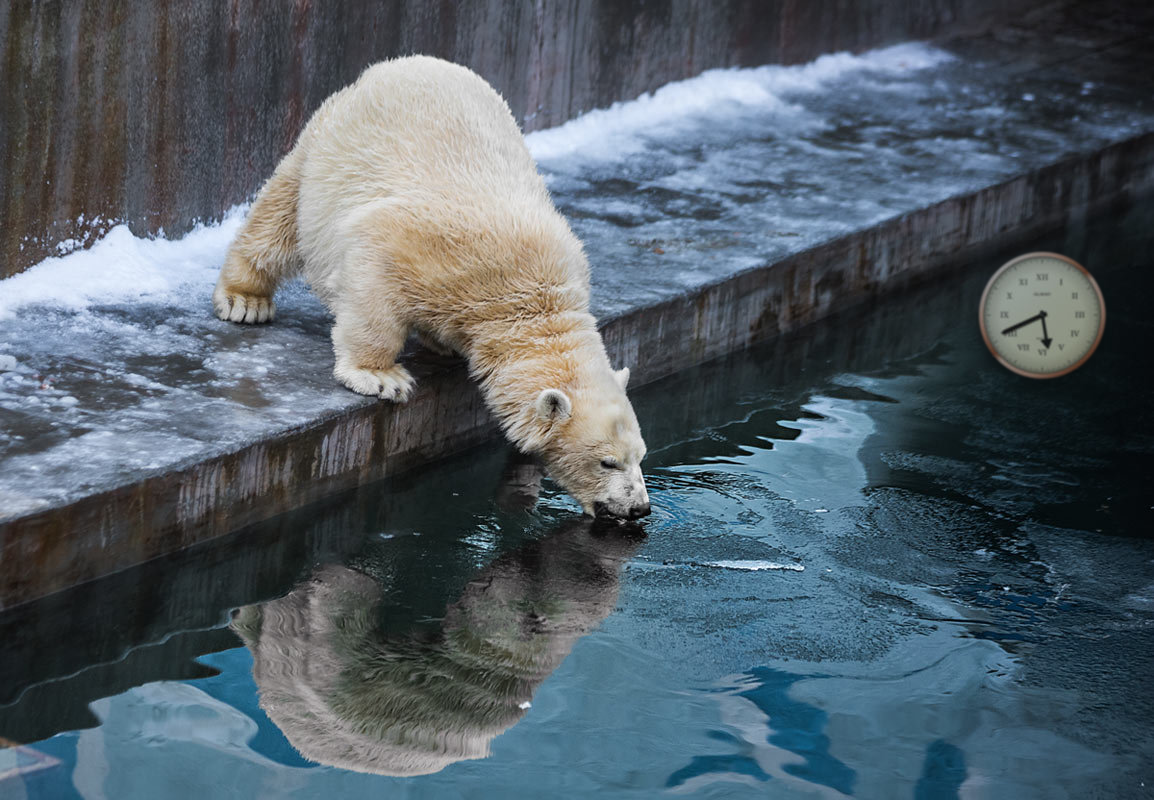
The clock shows **5:41**
